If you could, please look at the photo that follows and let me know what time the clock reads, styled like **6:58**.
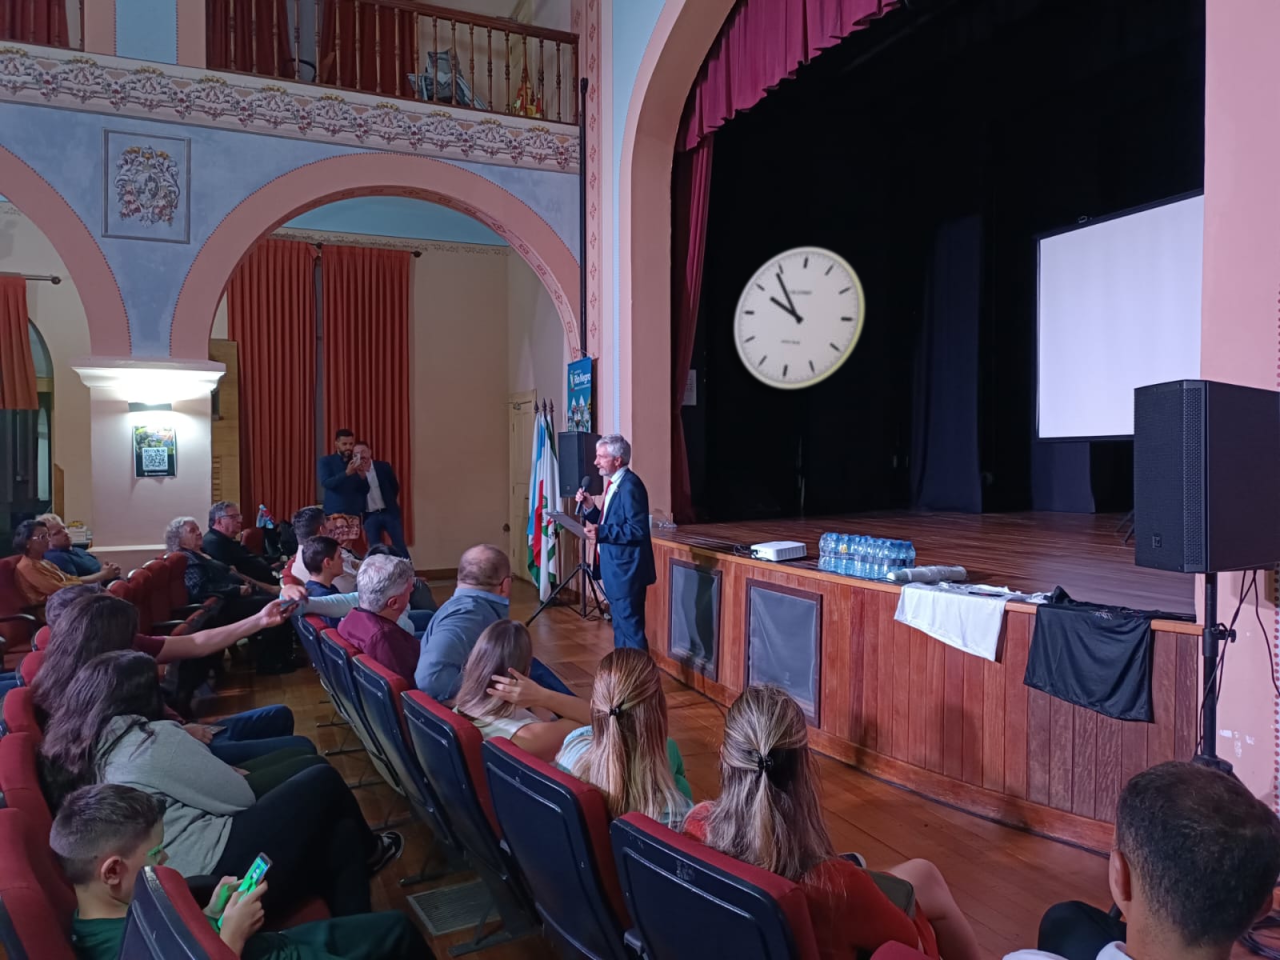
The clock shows **9:54**
